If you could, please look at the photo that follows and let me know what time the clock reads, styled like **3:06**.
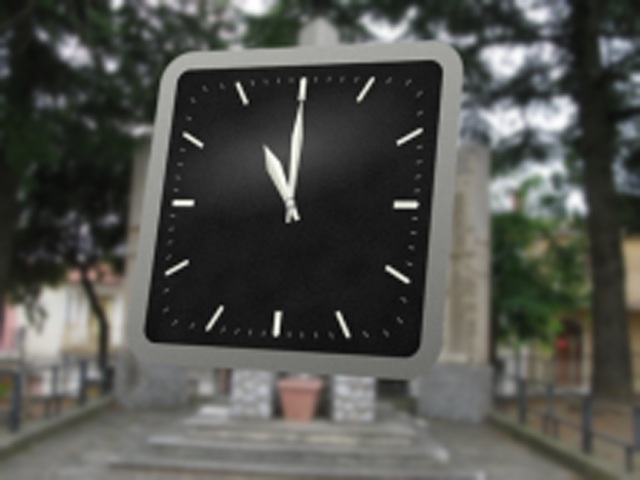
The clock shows **11:00**
